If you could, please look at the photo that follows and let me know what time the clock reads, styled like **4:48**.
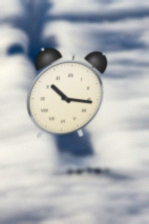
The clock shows **10:16**
